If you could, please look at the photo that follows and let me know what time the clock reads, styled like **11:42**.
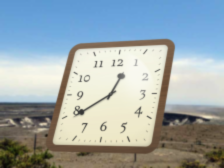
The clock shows **12:39**
